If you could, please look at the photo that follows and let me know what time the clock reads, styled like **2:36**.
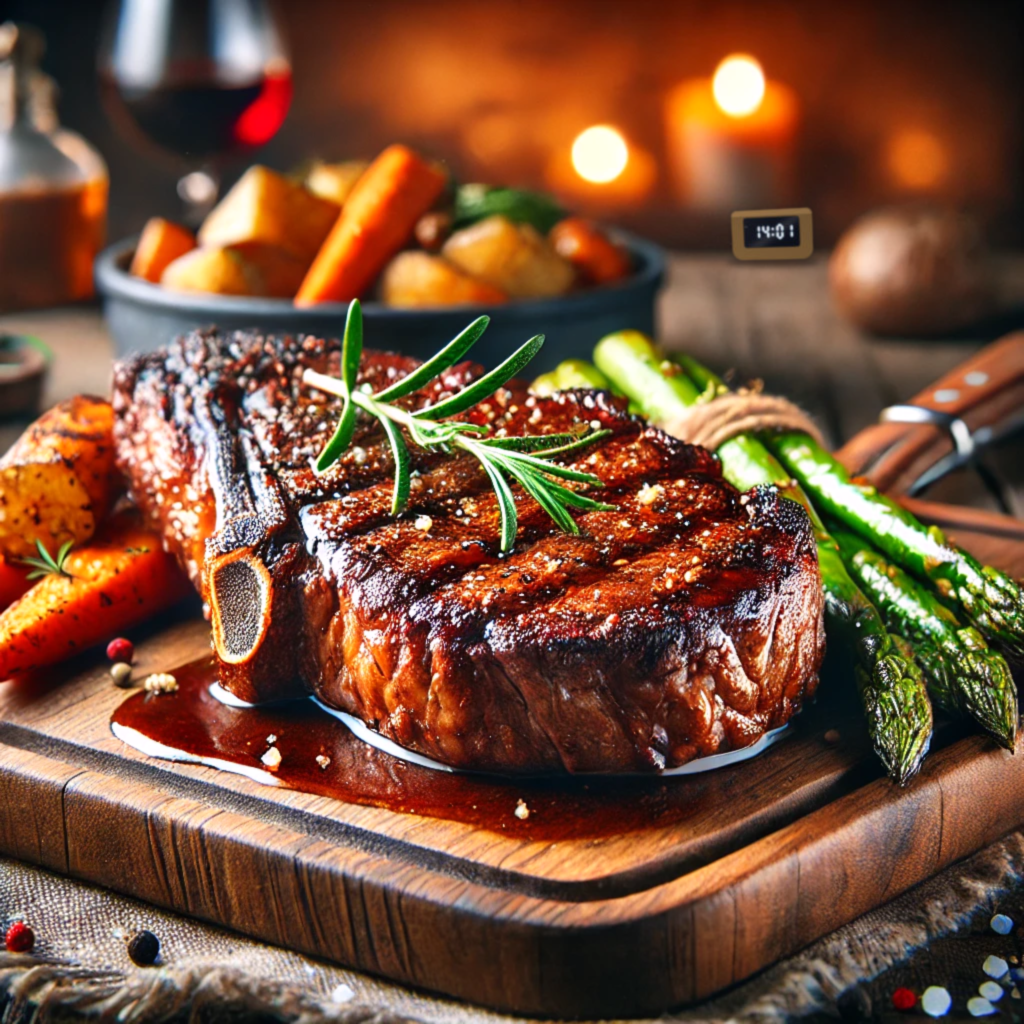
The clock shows **14:01**
